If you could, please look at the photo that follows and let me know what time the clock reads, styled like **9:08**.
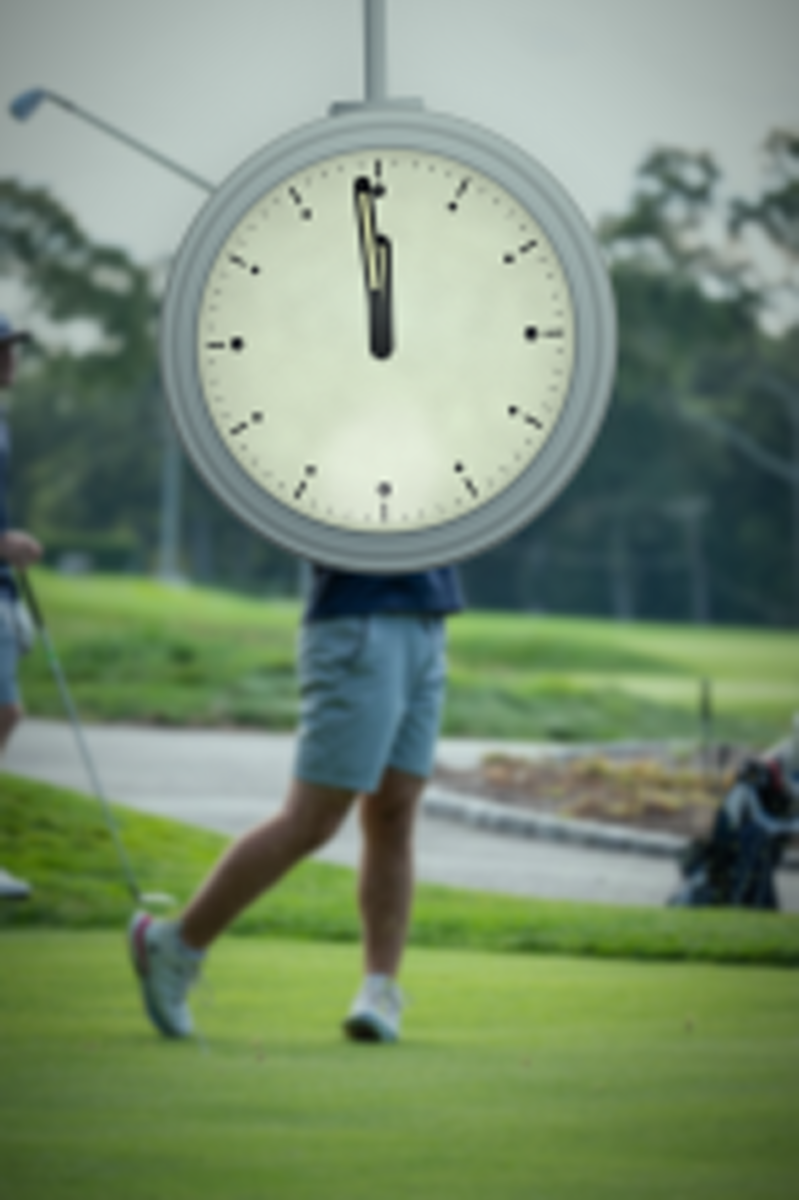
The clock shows **11:59**
